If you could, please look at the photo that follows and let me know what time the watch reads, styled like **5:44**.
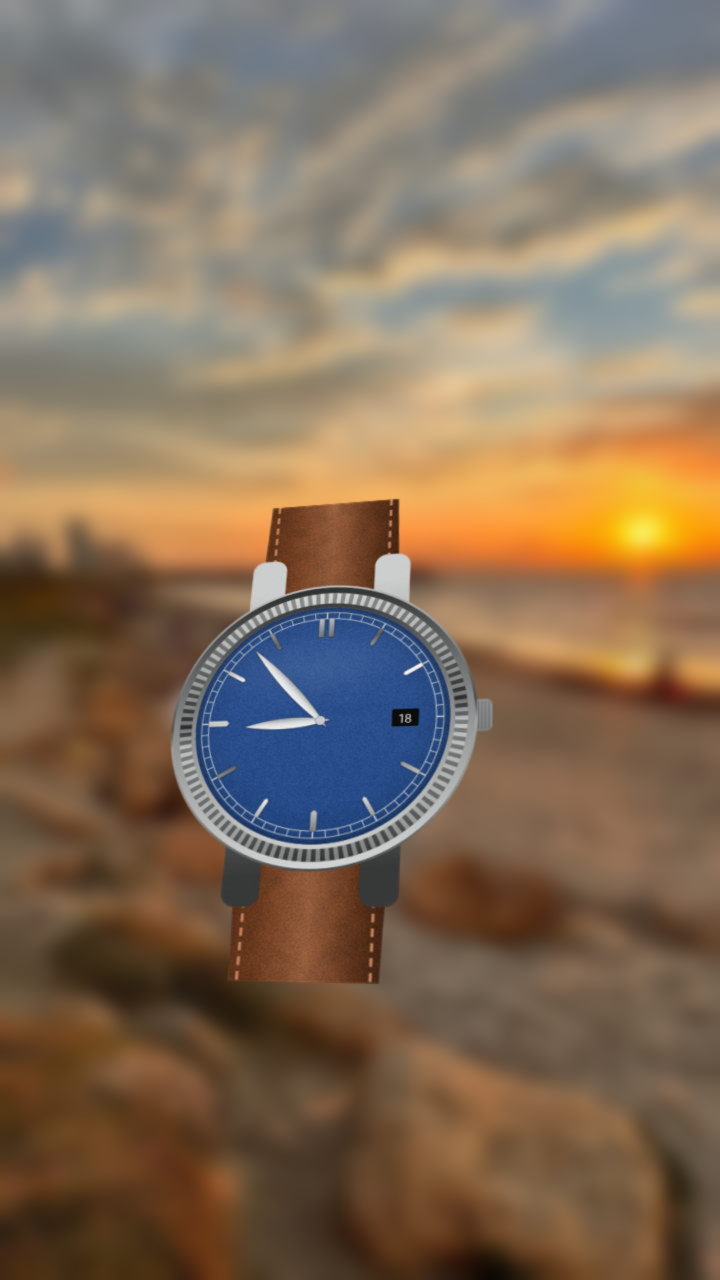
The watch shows **8:53**
